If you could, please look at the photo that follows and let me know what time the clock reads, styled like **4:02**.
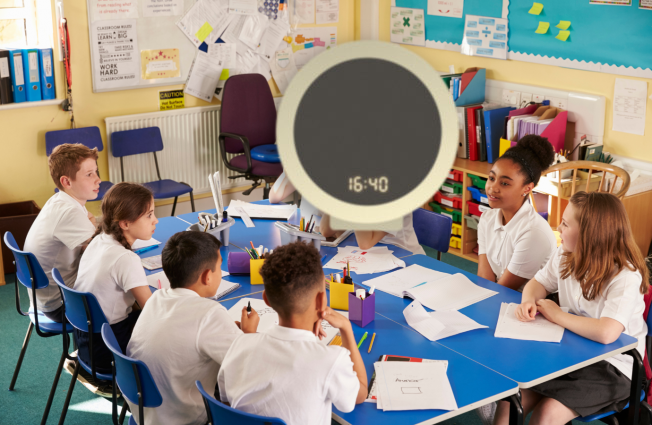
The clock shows **16:40**
